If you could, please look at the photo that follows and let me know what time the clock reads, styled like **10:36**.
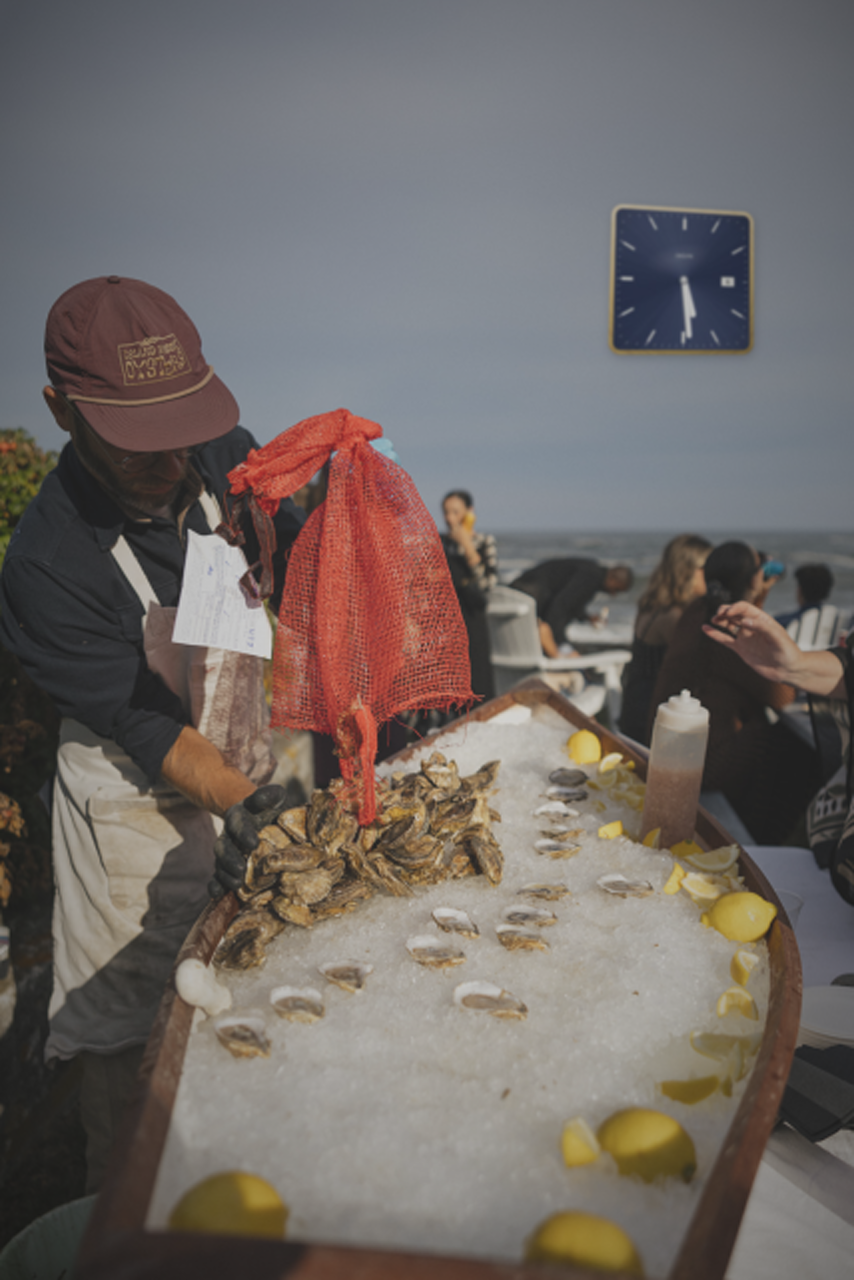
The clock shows **5:29**
